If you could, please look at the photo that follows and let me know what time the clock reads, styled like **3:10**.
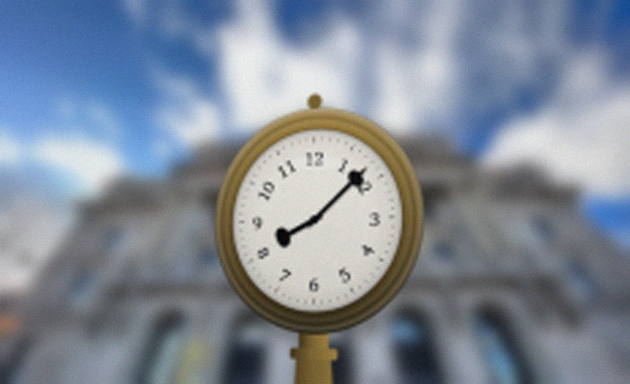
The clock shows **8:08**
